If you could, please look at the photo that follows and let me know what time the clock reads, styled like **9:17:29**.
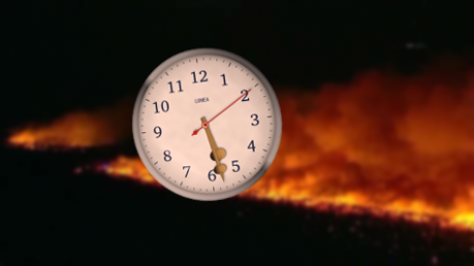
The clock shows **5:28:10**
